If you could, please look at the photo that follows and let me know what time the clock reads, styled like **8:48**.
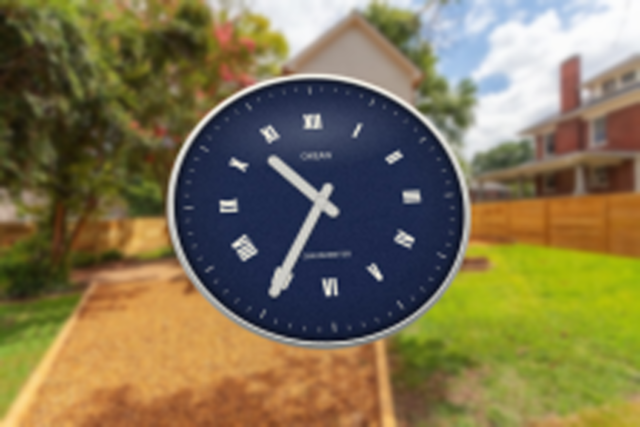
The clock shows **10:35**
